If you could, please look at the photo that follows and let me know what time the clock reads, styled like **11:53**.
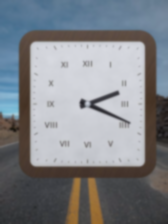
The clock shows **2:19**
